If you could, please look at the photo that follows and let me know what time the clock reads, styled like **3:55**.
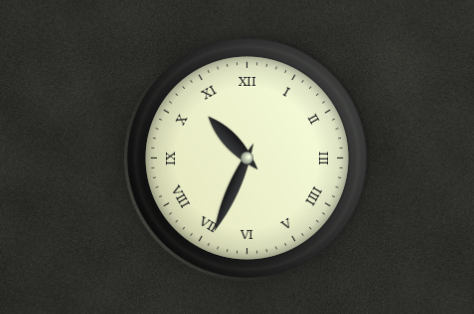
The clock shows **10:34**
